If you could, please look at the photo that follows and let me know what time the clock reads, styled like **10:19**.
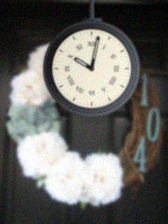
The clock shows **10:02**
